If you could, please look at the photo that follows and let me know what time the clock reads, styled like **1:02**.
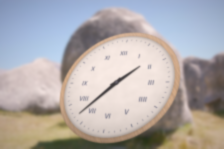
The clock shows **1:37**
